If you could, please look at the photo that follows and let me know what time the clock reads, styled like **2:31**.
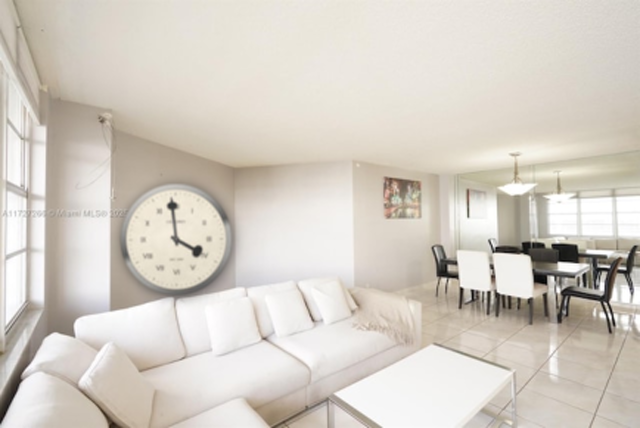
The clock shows **3:59**
